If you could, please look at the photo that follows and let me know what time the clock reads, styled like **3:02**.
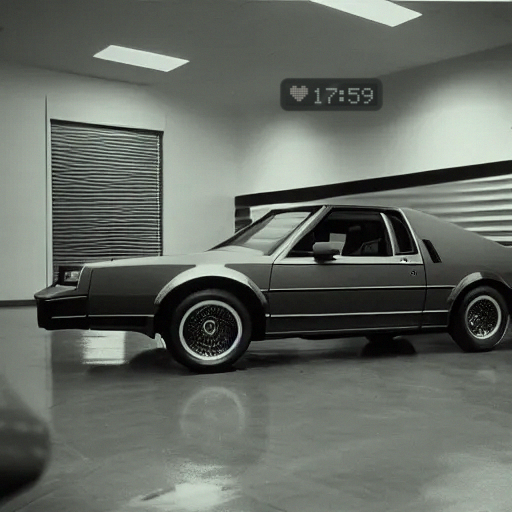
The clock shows **17:59**
